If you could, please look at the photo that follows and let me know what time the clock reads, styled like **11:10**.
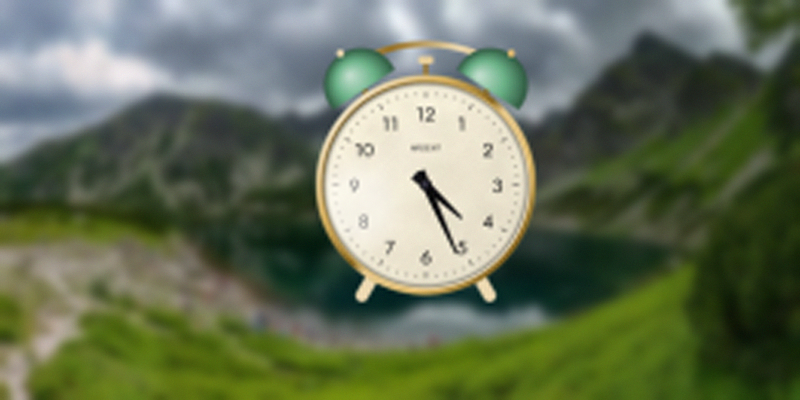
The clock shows **4:26**
